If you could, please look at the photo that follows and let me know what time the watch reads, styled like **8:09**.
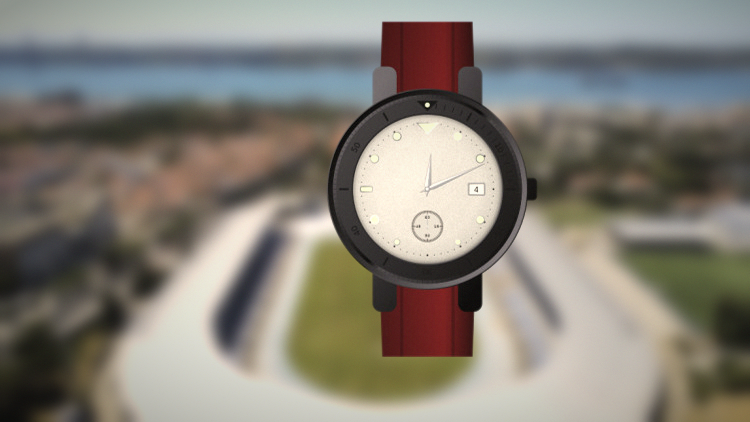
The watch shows **12:11**
